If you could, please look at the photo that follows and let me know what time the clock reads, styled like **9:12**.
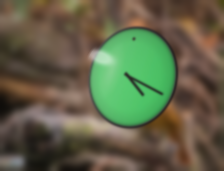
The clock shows **4:18**
